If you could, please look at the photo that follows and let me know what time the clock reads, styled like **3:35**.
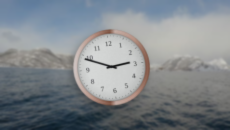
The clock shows **2:49**
